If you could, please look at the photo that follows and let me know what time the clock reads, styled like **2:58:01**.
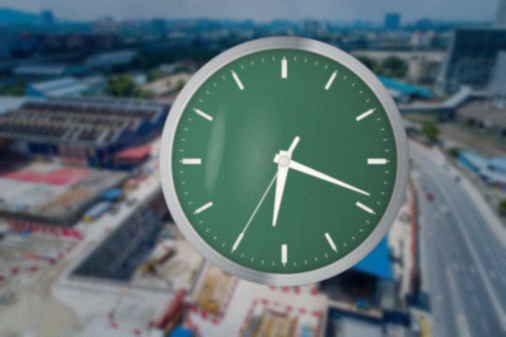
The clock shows **6:18:35**
